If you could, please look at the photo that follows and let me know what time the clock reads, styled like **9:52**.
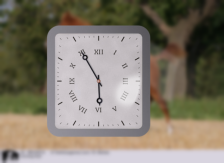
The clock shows **5:55**
